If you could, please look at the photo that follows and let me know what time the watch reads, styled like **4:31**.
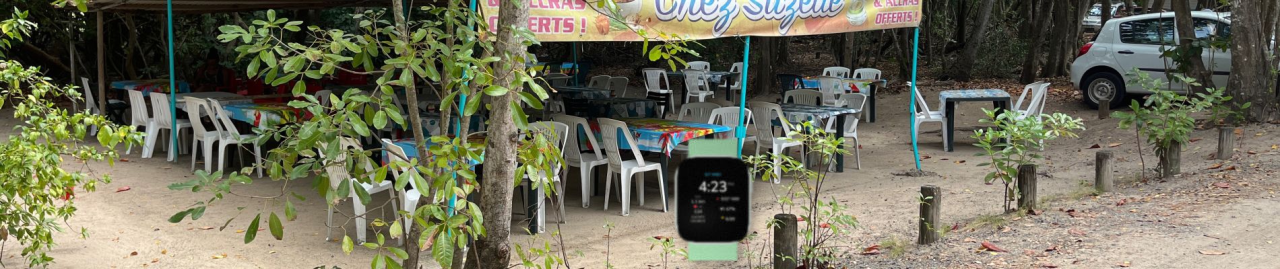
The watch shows **4:23**
